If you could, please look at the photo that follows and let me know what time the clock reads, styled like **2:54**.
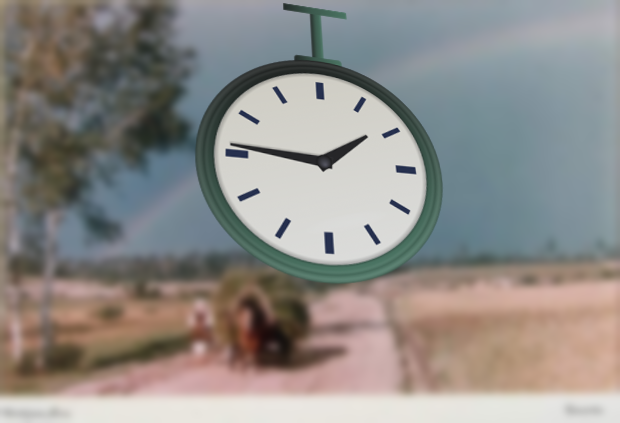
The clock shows **1:46**
